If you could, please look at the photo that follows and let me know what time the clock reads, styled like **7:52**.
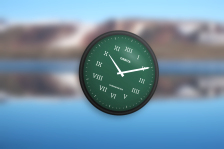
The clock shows **10:10**
